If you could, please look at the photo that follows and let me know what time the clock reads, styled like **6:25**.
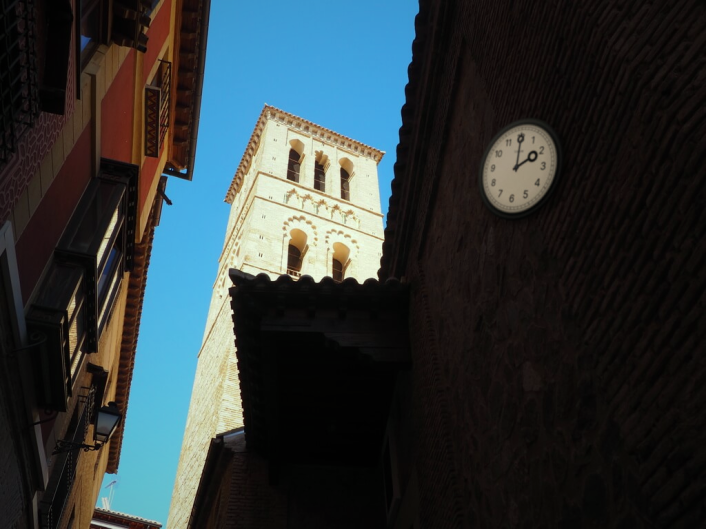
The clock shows **2:00**
